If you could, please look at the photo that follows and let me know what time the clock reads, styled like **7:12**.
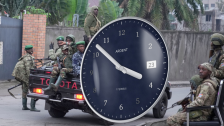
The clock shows **3:52**
